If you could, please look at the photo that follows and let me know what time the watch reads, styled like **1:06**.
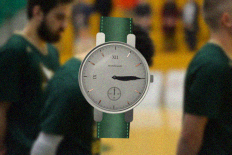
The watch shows **3:15**
